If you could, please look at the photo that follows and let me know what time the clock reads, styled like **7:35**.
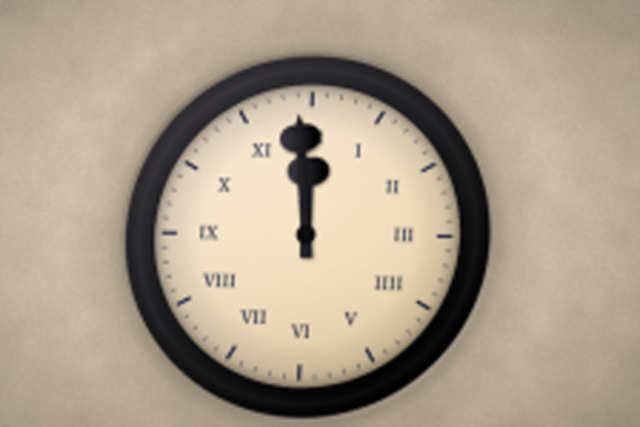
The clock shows **11:59**
